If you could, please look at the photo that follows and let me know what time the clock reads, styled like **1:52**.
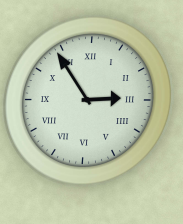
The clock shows **2:54**
